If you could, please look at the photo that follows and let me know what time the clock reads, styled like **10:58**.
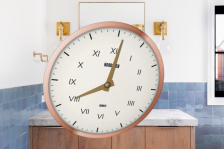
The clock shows **8:01**
